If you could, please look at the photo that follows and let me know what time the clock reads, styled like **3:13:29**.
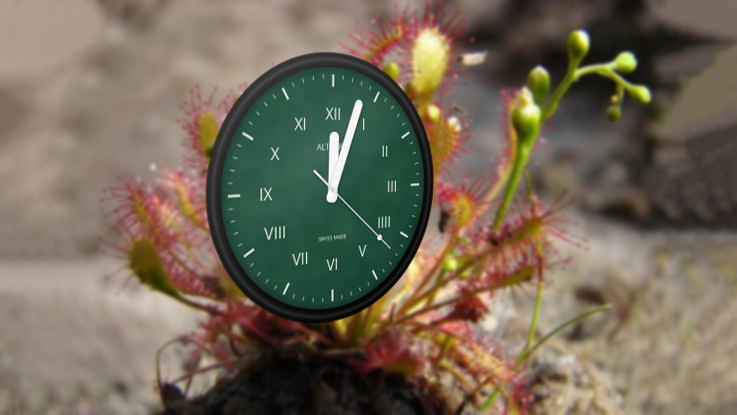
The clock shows **12:03:22**
